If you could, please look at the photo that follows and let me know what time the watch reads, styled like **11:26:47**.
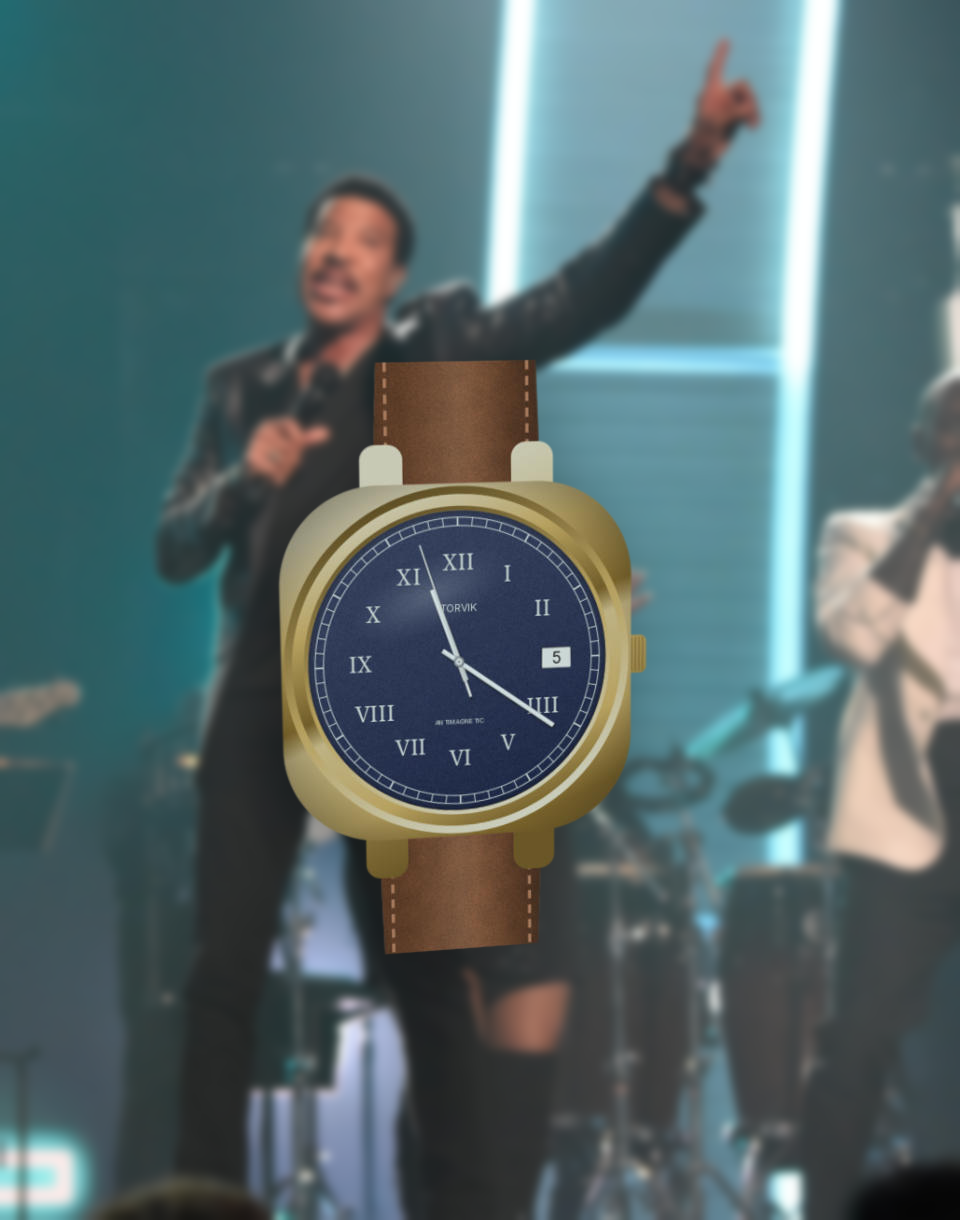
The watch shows **11:20:57**
